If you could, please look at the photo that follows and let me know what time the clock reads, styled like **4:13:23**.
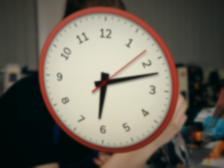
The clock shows **6:12:08**
